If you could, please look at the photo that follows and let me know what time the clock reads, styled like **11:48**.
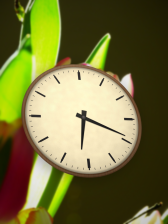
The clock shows **6:19**
